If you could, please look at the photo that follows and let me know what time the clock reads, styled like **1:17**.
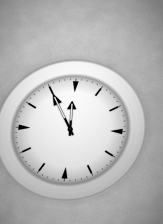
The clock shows **11:55**
